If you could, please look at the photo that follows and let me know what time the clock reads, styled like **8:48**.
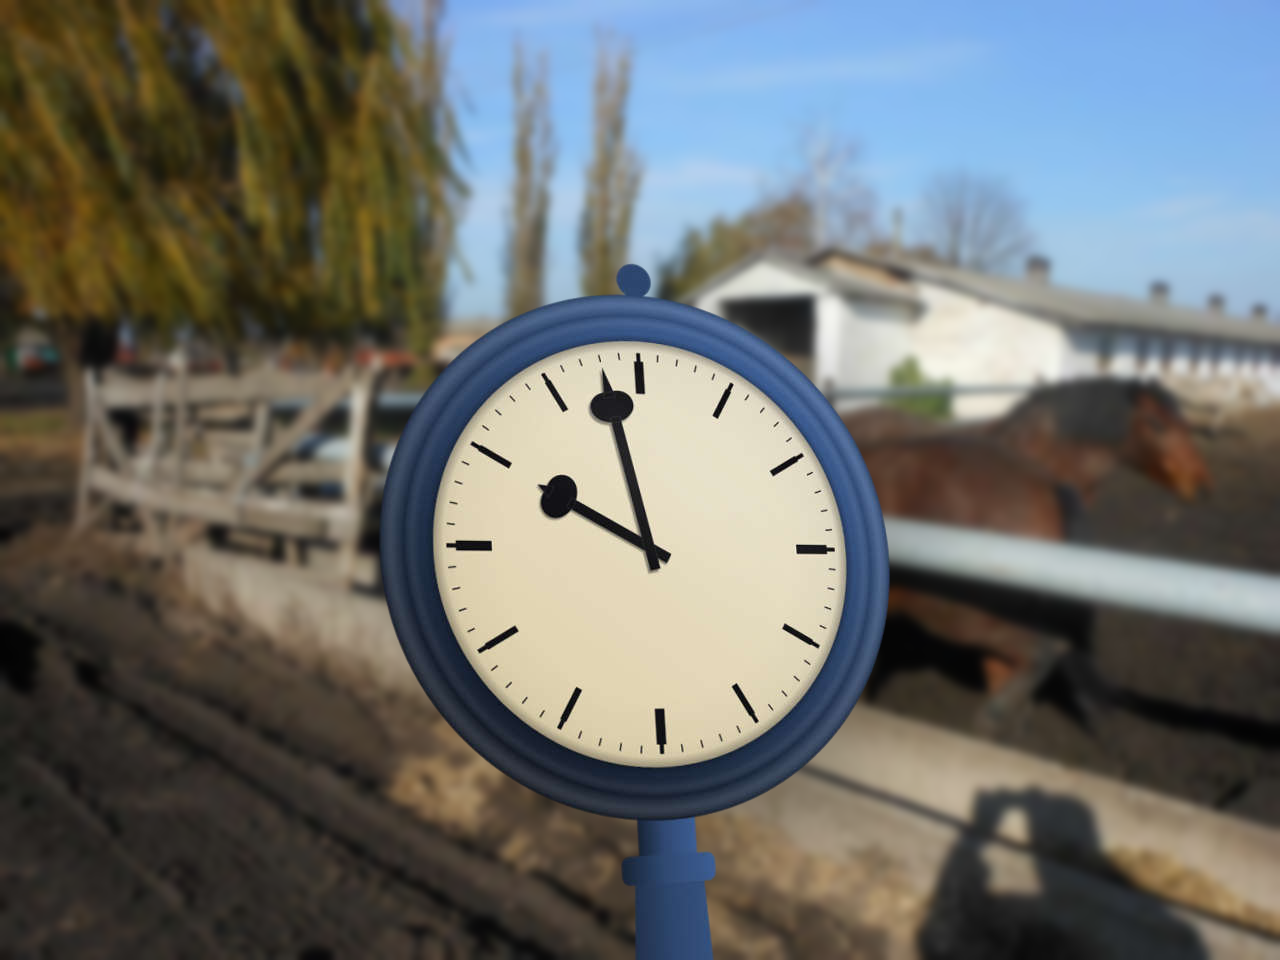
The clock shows **9:58**
